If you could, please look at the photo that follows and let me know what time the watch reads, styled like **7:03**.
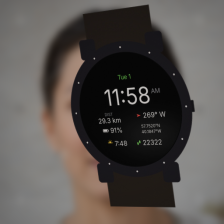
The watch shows **11:58**
